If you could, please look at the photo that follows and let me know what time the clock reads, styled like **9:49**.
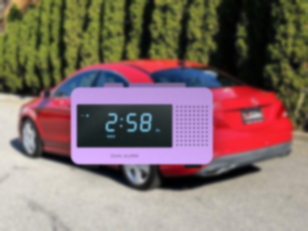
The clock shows **2:58**
